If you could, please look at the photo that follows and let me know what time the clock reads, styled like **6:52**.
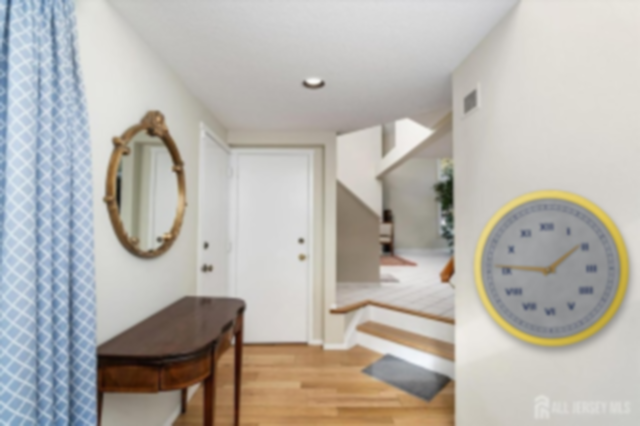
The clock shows **1:46**
